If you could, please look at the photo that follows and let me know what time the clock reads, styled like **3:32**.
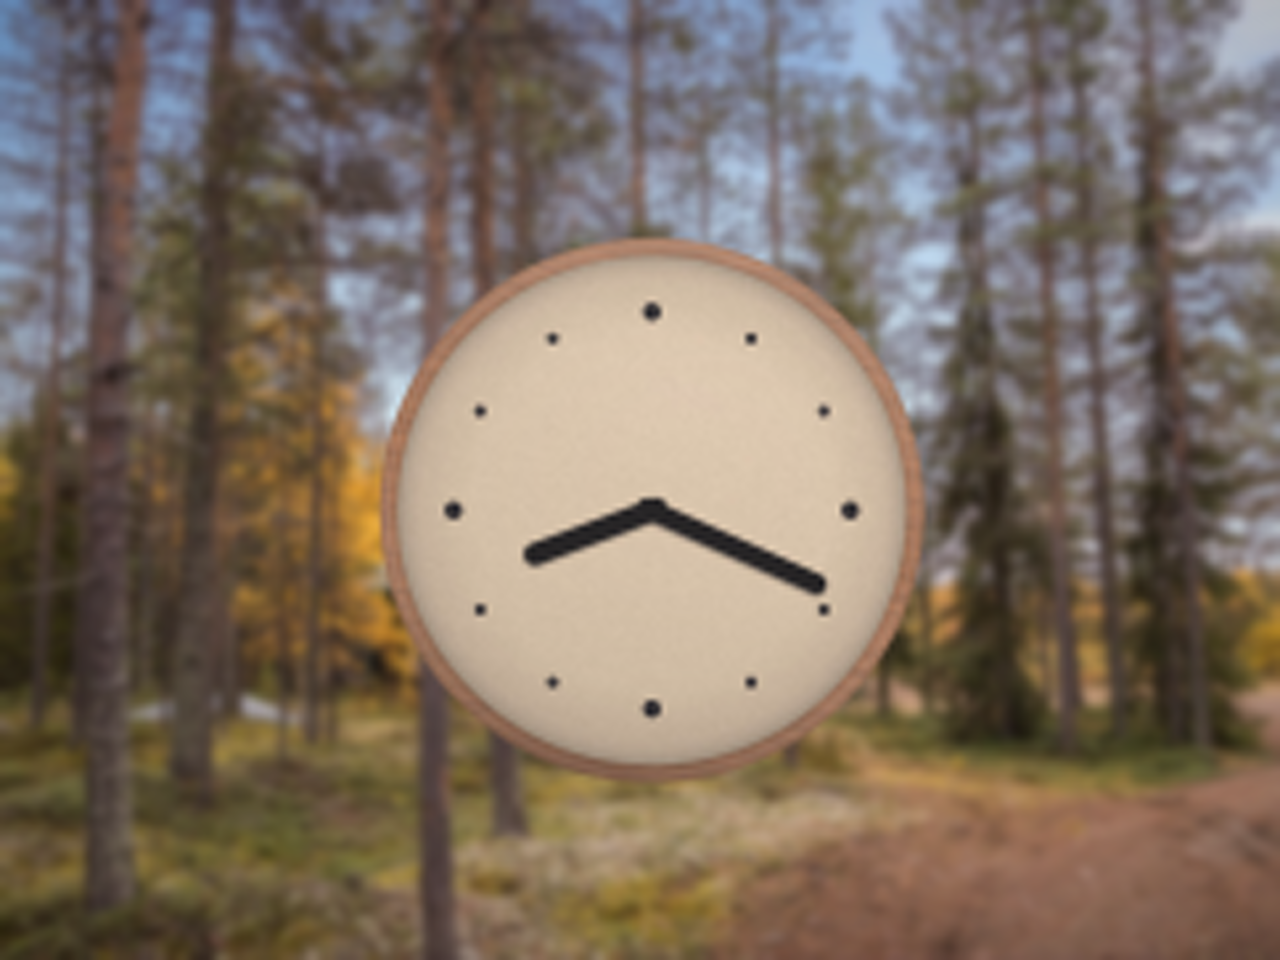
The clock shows **8:19**
